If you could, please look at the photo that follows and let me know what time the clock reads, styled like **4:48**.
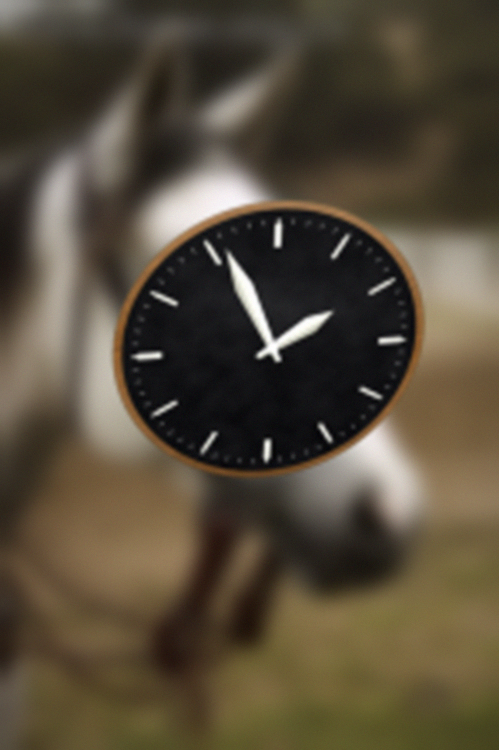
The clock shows **1:56**
